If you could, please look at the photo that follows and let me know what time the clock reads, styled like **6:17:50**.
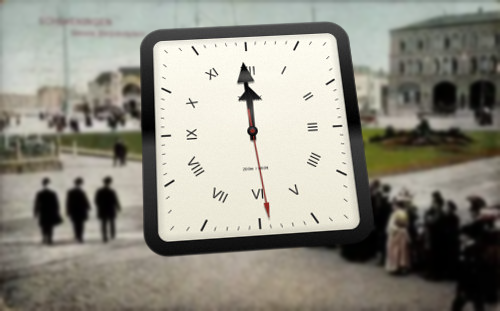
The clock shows **11:59:29**
